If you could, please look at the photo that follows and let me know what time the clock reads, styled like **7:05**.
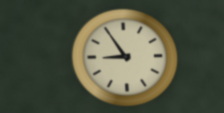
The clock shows **8:55**
